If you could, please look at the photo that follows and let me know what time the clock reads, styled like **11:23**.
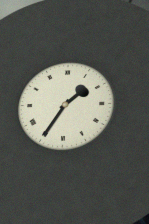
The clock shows **1:35**
